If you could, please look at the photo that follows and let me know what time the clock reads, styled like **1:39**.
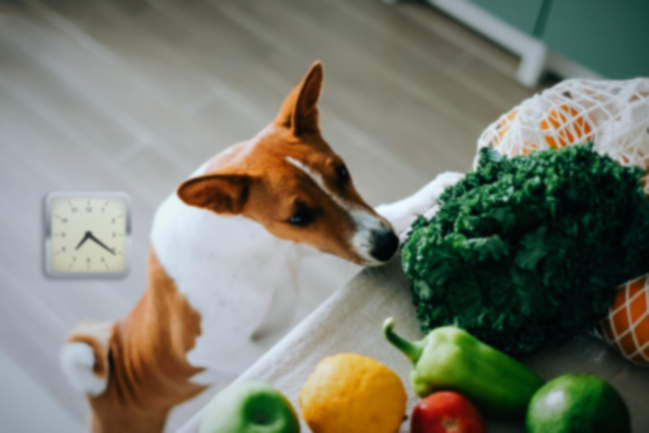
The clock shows **7:21**
